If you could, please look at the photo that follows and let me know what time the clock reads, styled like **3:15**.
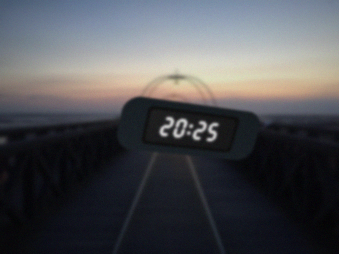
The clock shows **20:25**
